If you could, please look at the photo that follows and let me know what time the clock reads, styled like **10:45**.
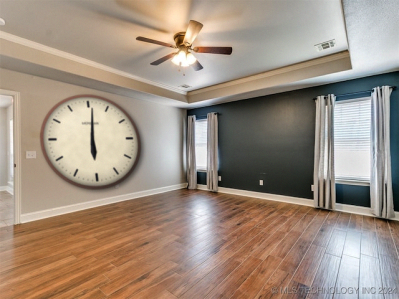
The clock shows **6:01**
